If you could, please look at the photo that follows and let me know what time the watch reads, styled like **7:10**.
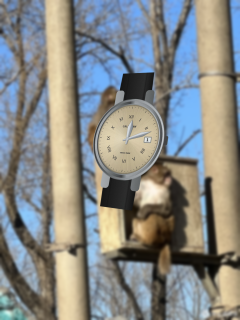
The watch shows **12:12**
